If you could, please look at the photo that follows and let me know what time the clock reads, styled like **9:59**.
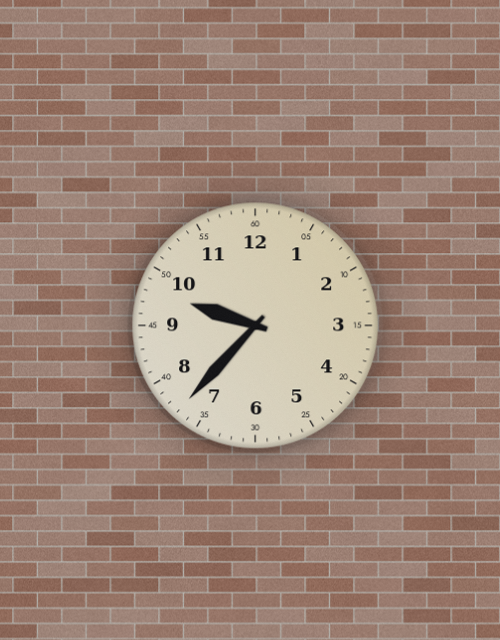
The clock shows **9:37**
